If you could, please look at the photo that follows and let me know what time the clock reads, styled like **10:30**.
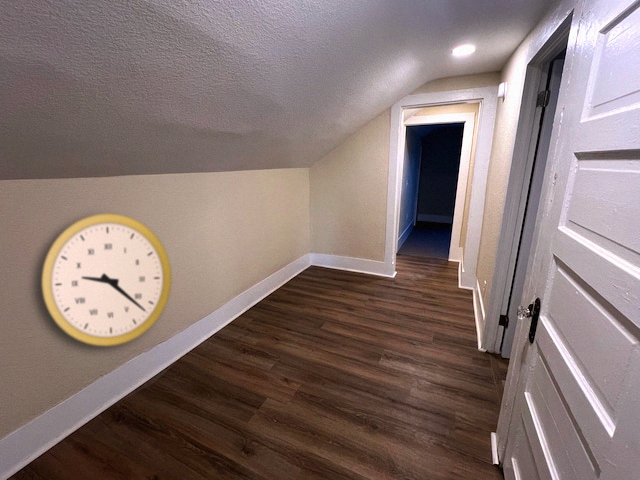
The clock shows **9:22**
